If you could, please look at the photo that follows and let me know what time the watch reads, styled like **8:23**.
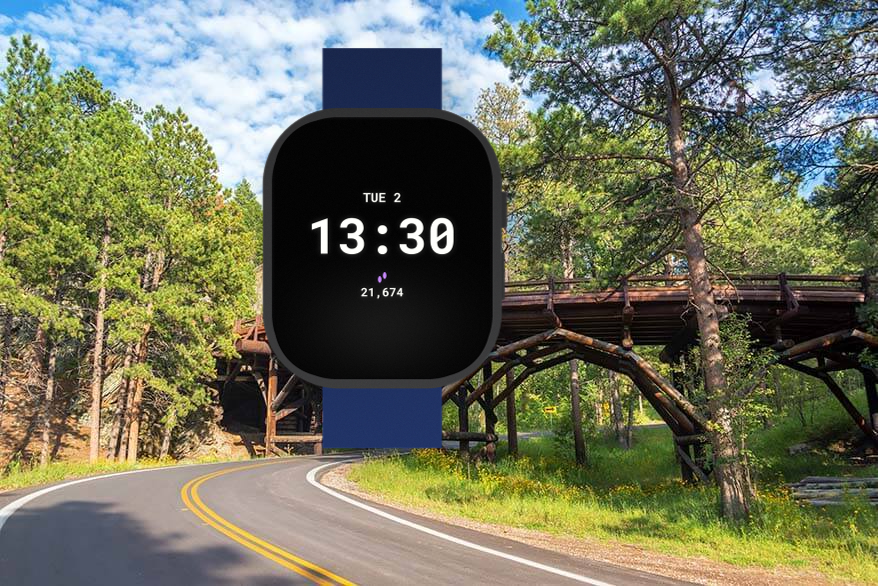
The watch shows **13:30**
